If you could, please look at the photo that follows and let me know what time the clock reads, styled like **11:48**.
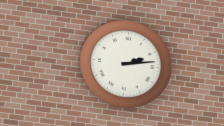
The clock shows **2:13**
